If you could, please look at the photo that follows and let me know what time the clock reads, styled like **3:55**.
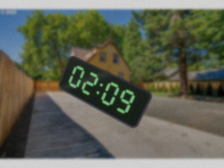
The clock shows **2:09**
